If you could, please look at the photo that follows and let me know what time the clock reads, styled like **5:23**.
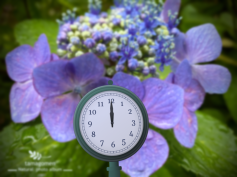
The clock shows **12:00**
